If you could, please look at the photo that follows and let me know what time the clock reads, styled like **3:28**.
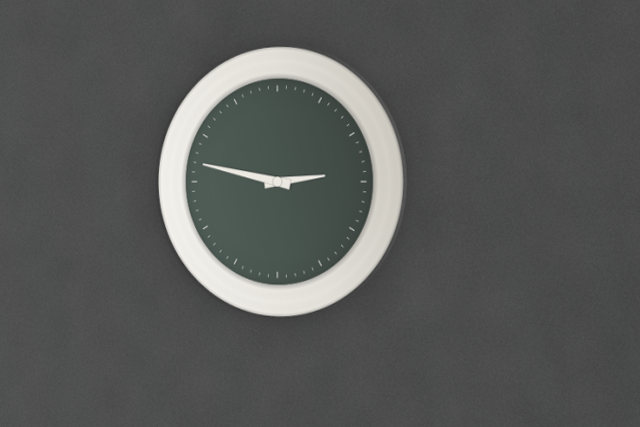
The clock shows **2:47**
